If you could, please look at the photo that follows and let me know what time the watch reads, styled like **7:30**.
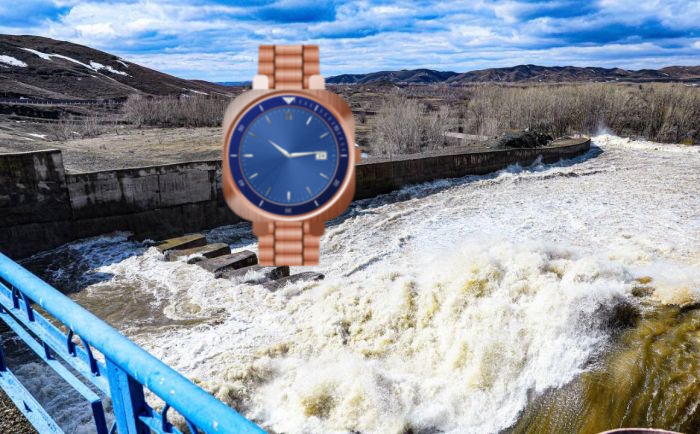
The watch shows **10:14**
